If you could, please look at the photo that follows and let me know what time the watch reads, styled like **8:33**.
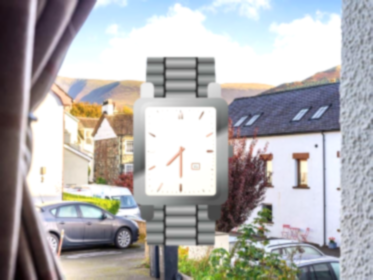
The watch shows **7:30**
